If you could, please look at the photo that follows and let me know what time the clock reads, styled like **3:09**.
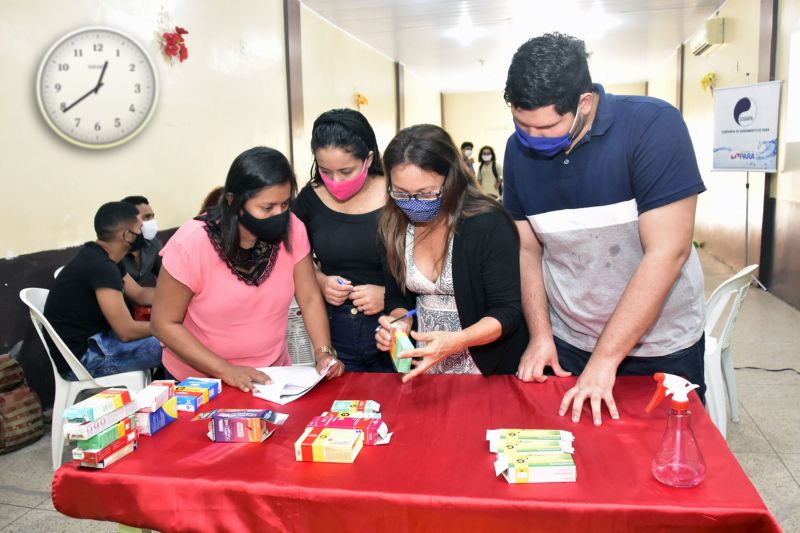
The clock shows **12:39**
